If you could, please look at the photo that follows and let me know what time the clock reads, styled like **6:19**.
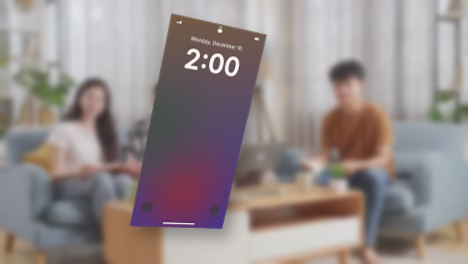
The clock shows **2:00**
